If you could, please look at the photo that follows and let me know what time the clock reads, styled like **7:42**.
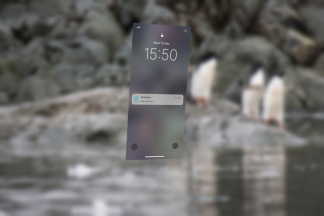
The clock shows **15:50**
